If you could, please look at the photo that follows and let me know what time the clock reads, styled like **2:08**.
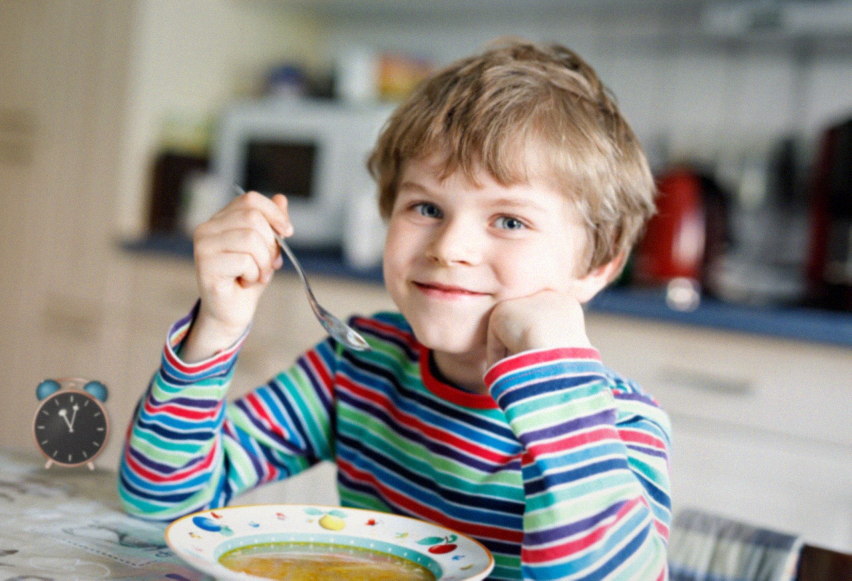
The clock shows **11:02**
